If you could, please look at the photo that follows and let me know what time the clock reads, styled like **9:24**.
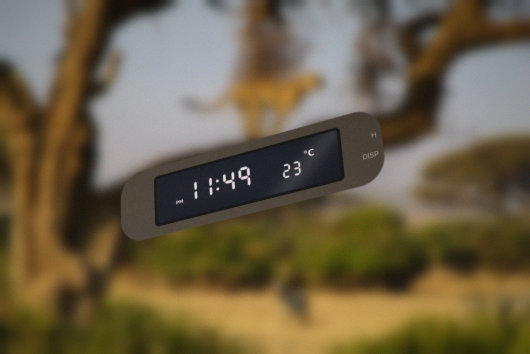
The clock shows **11:49**
